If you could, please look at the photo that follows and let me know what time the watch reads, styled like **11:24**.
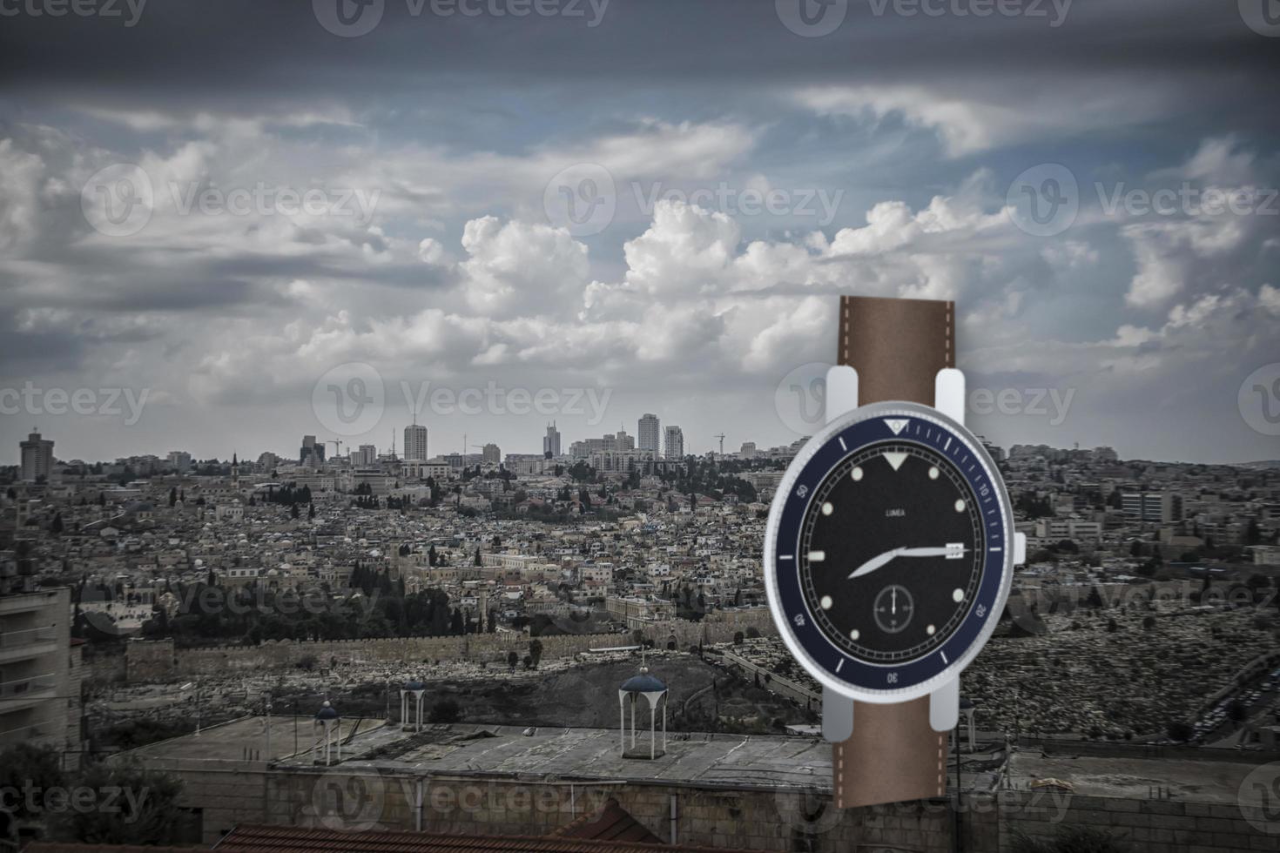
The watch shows **8:15**
